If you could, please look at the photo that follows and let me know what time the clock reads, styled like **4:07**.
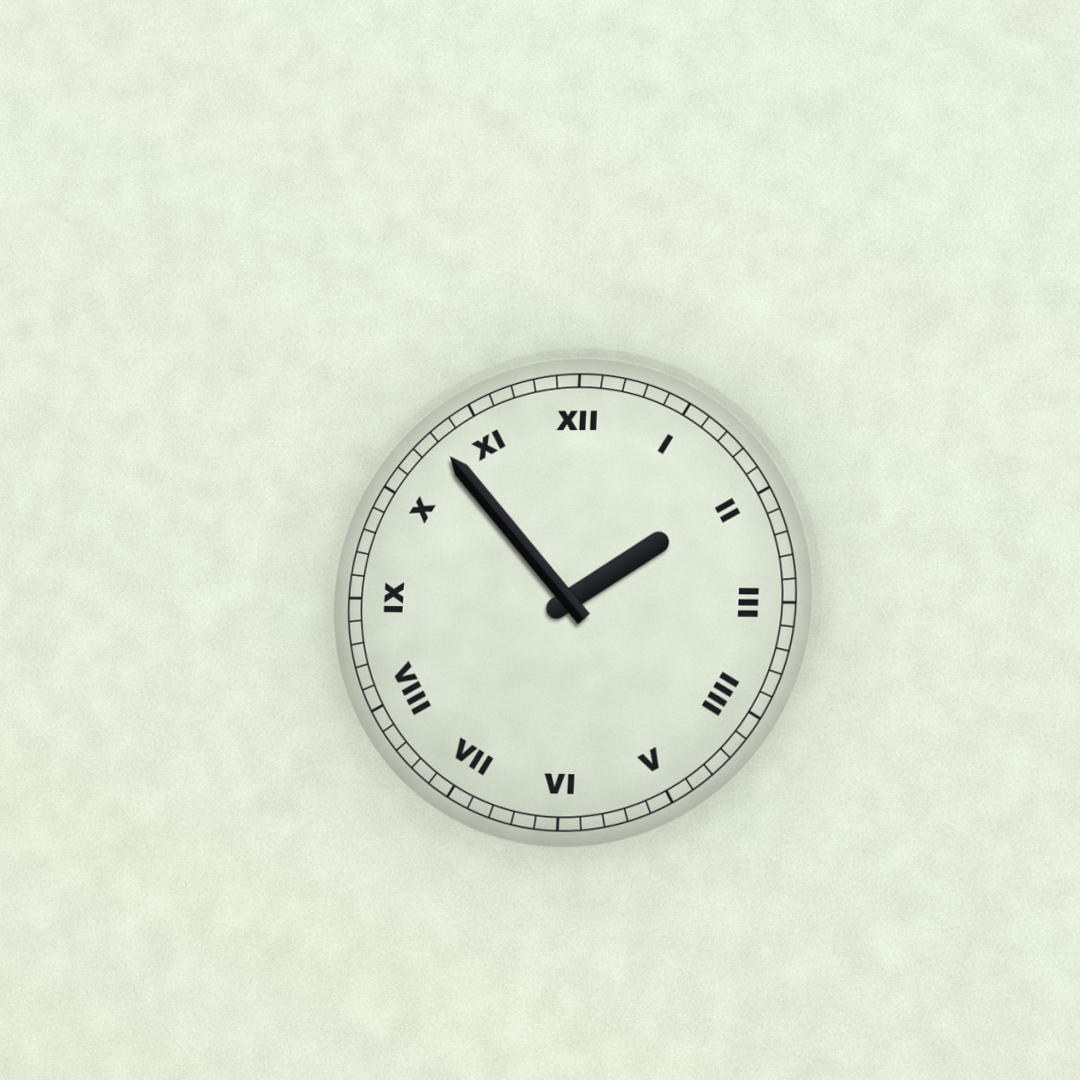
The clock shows **1:53**
